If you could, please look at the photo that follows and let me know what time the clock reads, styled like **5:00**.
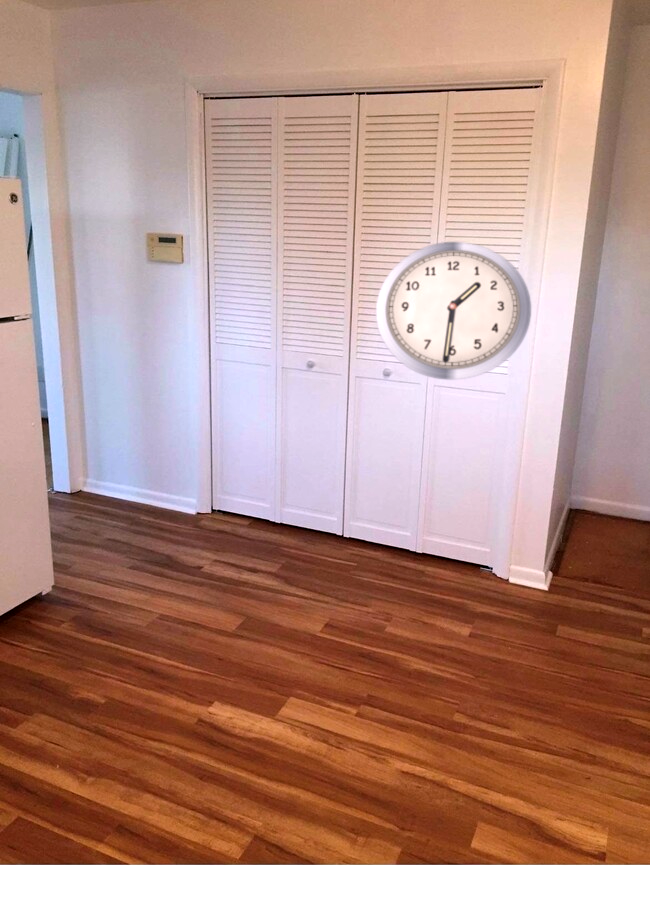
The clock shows **1:31**
